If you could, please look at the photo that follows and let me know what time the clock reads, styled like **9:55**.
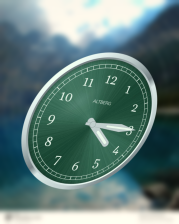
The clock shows **4:15**
